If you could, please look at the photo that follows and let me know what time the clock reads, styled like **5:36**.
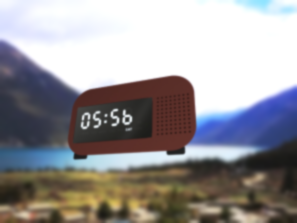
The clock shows **5:56**
